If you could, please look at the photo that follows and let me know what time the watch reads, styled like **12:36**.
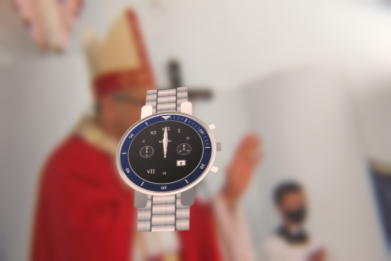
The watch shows **12:00**
